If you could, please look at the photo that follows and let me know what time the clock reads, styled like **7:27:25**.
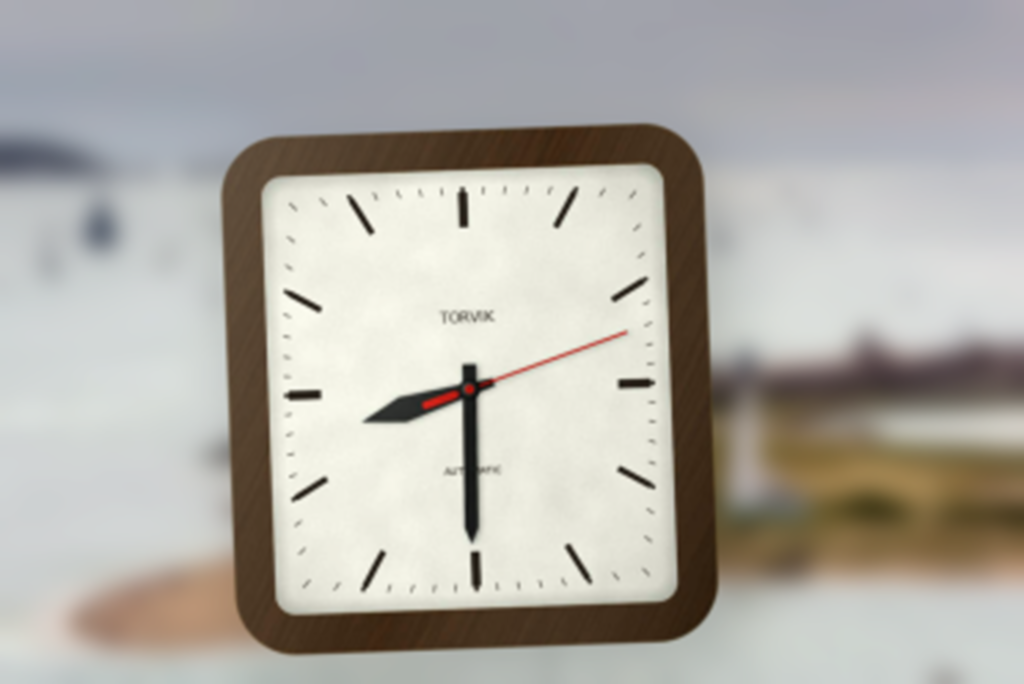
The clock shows **8:30:12**
